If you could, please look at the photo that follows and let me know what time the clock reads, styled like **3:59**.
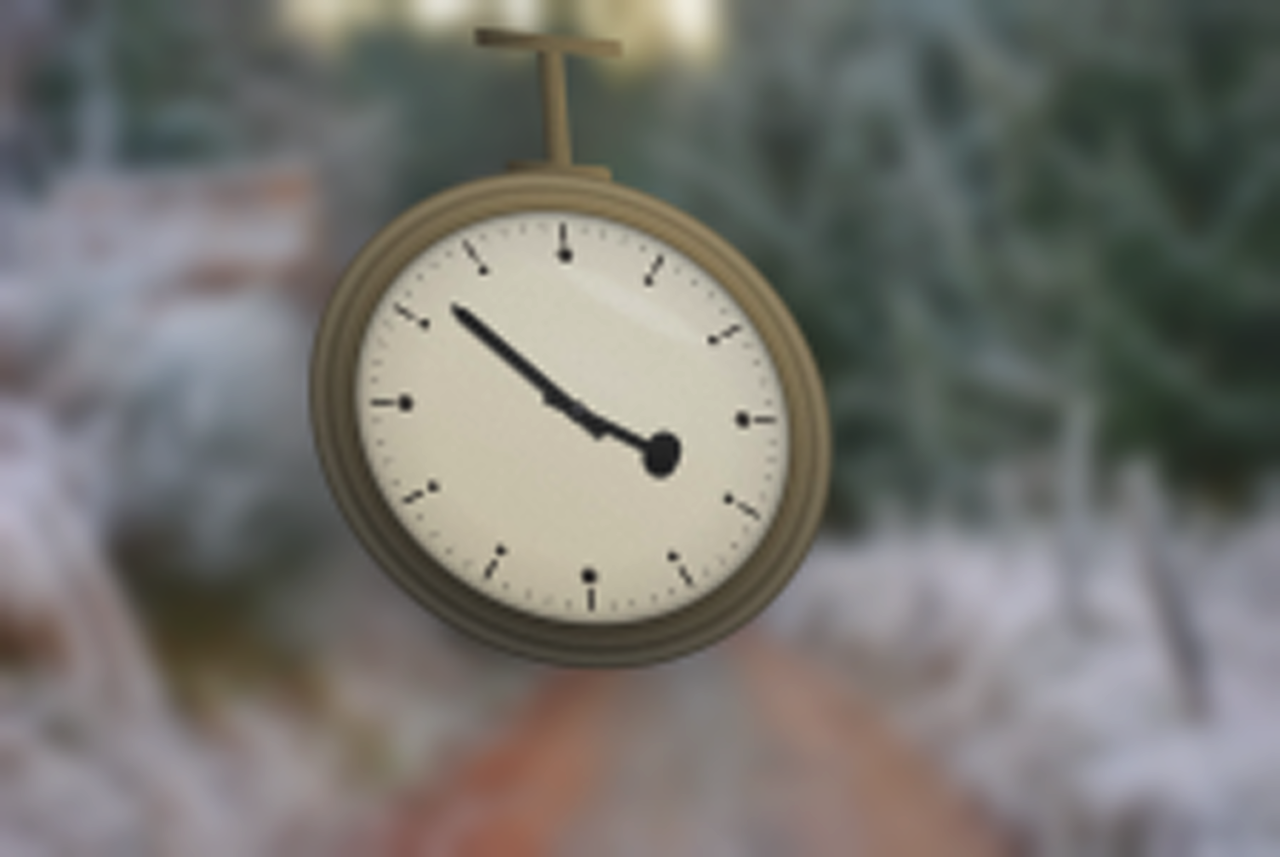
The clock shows **3:52**
